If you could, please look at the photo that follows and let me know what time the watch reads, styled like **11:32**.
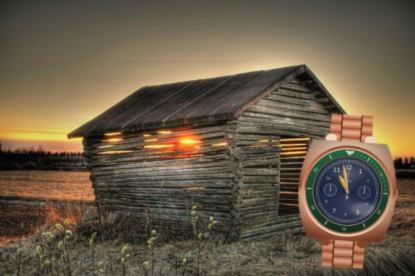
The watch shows **10:58**
